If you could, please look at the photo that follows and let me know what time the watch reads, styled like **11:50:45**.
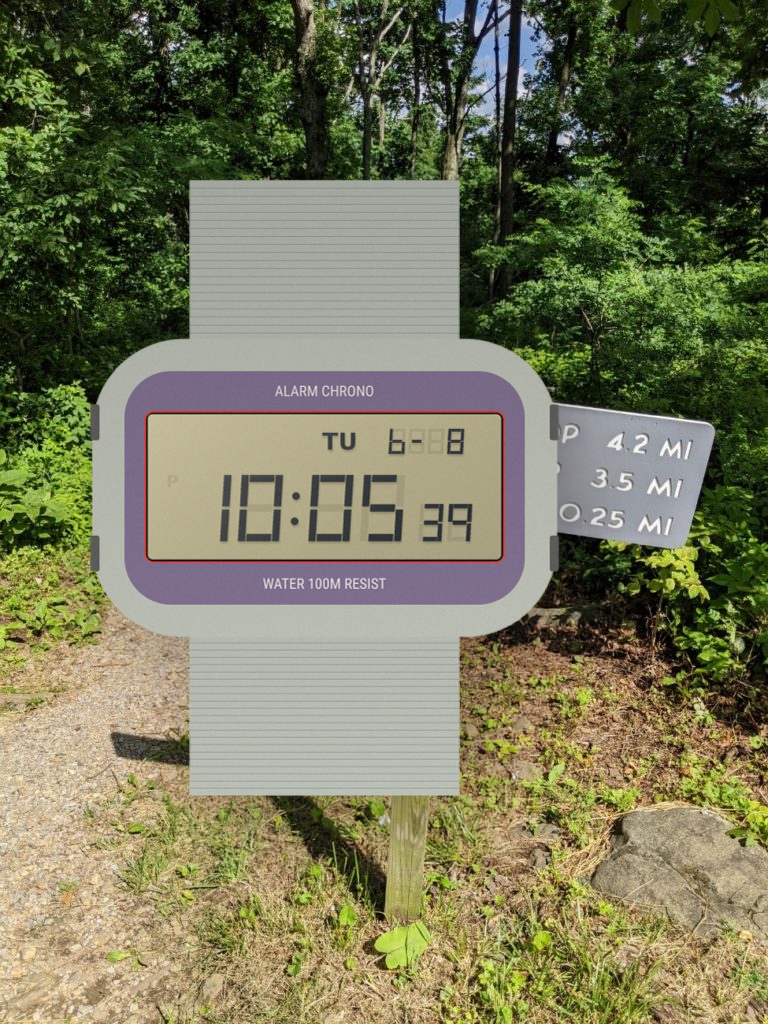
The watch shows **10:05:39**
